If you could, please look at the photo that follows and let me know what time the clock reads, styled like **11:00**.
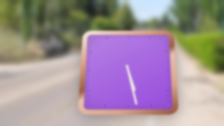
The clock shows **5:28**
